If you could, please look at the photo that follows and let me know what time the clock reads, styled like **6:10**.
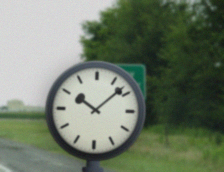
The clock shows **10:08**
